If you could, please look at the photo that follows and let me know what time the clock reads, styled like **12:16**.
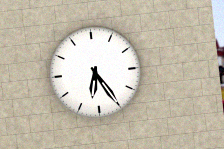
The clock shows **6:25**
